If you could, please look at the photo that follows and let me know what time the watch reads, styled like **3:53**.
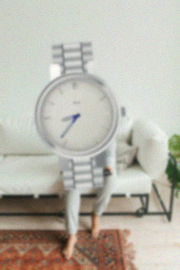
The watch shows **8:37**
